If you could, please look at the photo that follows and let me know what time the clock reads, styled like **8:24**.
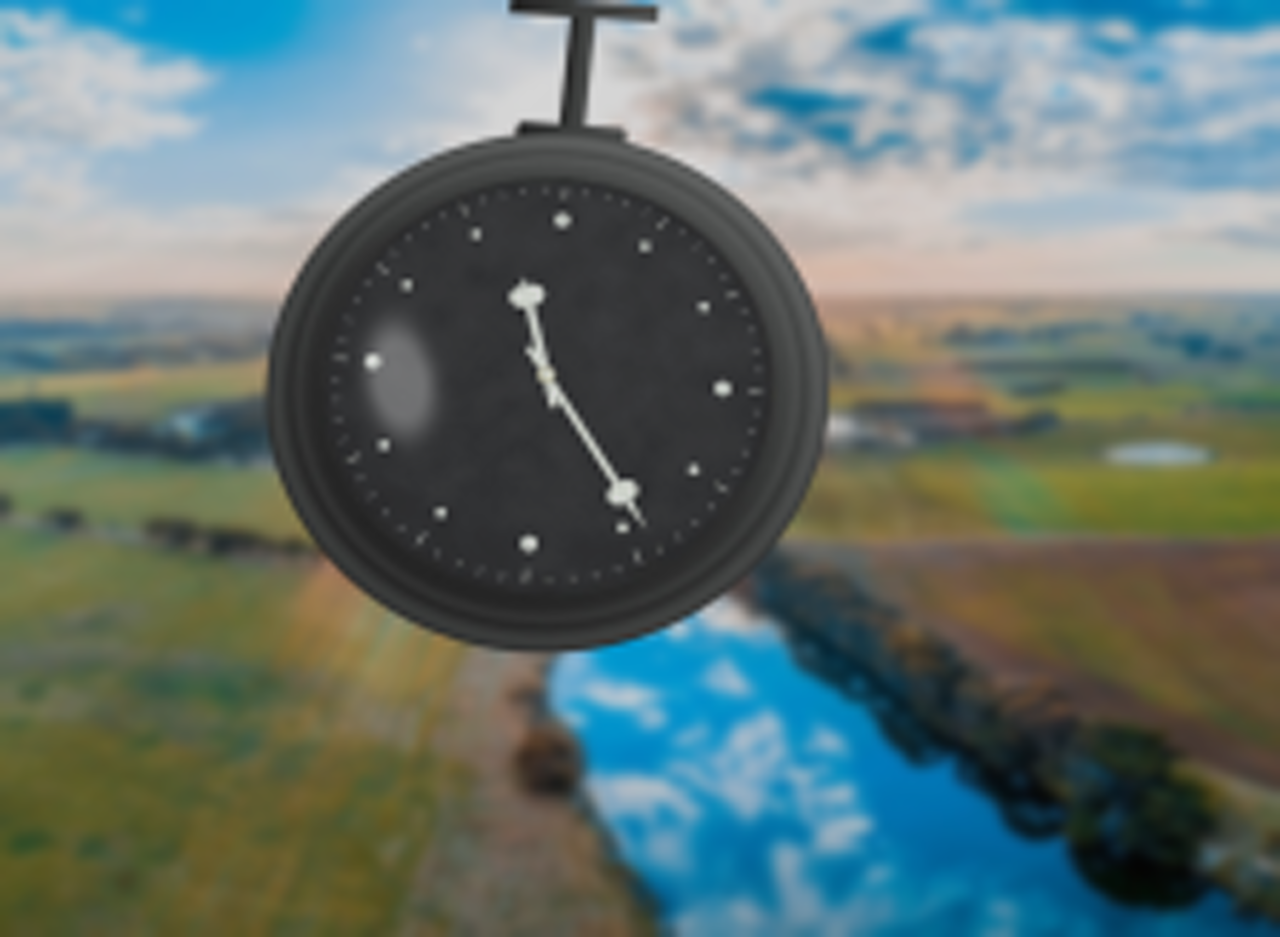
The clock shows **11:24**
